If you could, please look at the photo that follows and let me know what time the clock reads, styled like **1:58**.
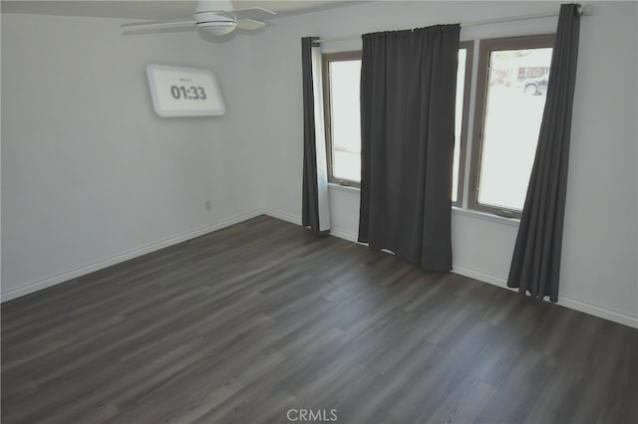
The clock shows **1:33**
